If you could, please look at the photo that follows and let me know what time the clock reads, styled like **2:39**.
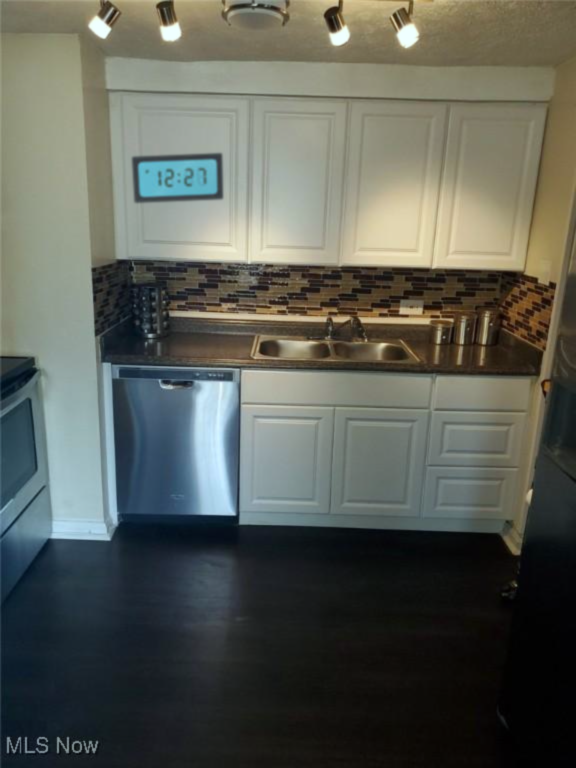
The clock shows **12:27**
